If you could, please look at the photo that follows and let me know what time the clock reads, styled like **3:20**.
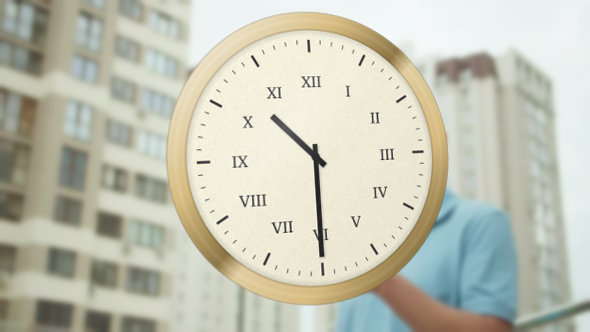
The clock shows **10:30**
